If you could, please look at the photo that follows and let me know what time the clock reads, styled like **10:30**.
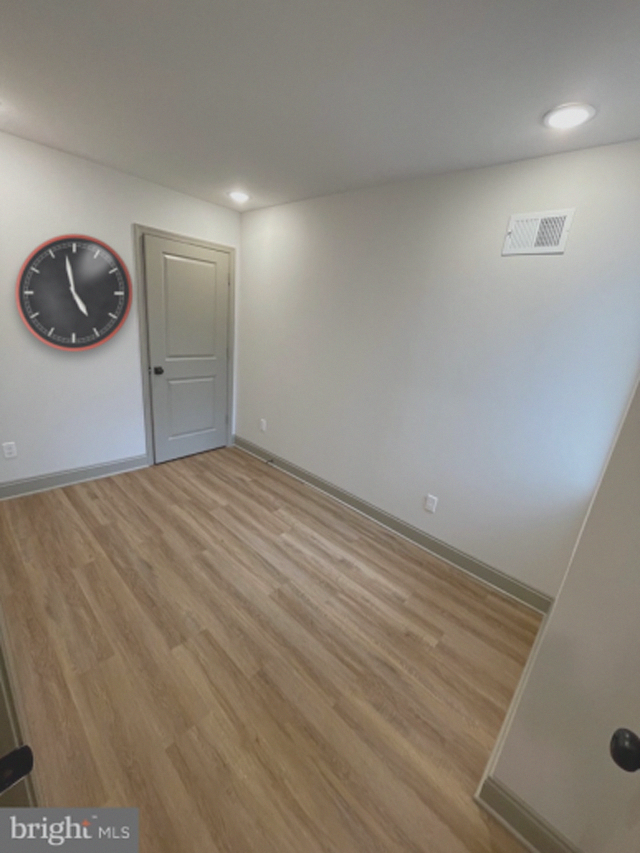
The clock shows **4:58**
